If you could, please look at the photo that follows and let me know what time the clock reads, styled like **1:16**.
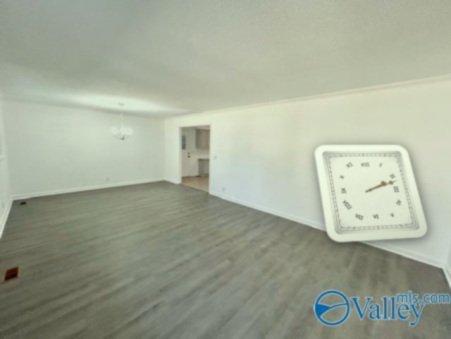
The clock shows **2:12**
